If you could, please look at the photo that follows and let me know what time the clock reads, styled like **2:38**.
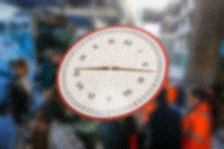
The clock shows **8:12**
